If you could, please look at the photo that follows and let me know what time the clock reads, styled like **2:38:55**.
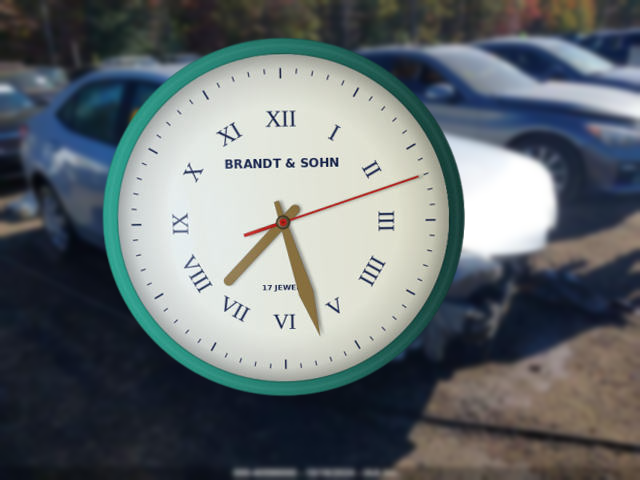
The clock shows **7:27:12**
